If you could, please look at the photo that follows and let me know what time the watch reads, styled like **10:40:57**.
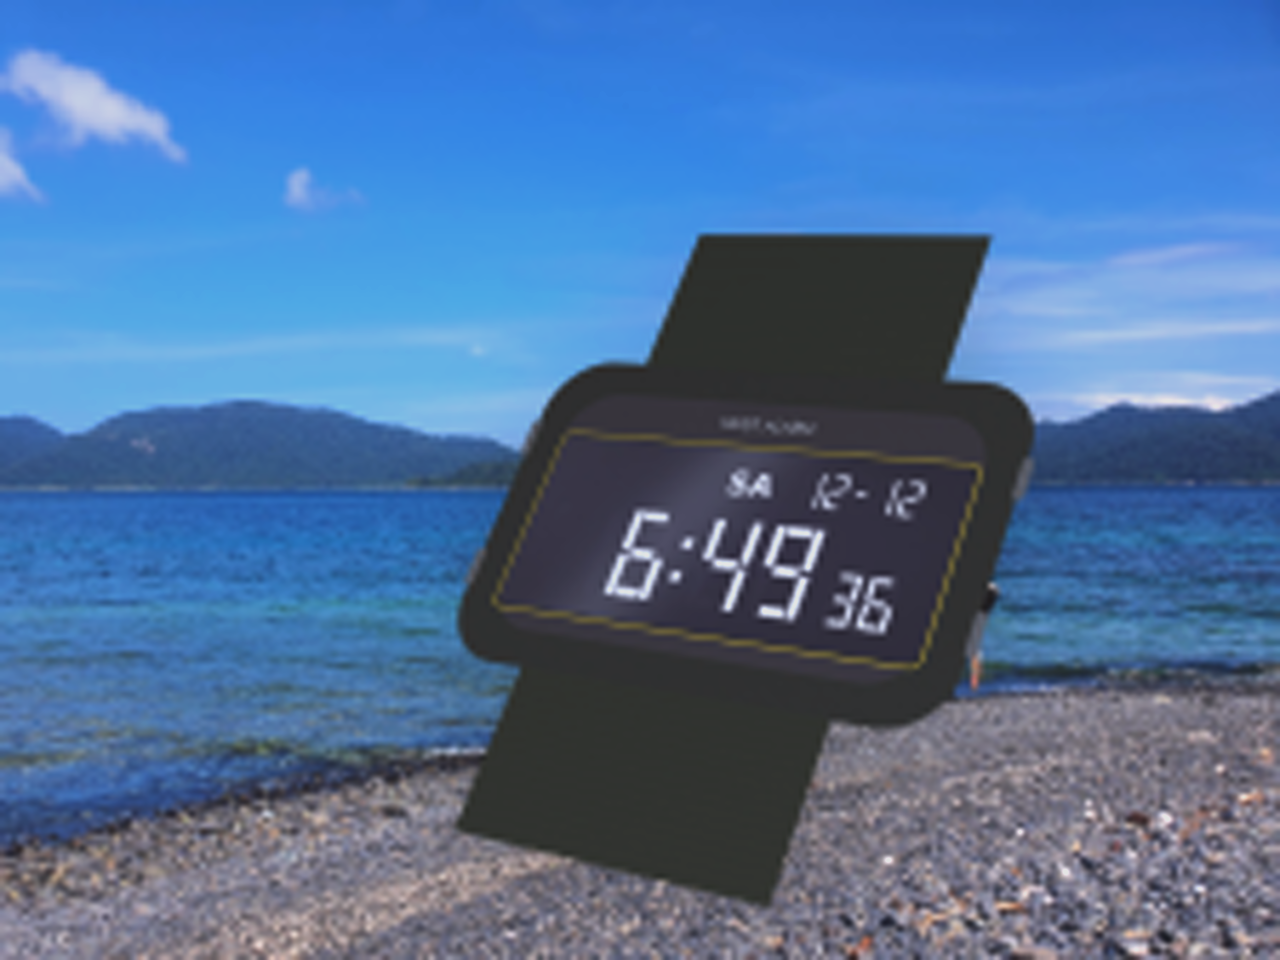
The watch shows **6:49:36**
